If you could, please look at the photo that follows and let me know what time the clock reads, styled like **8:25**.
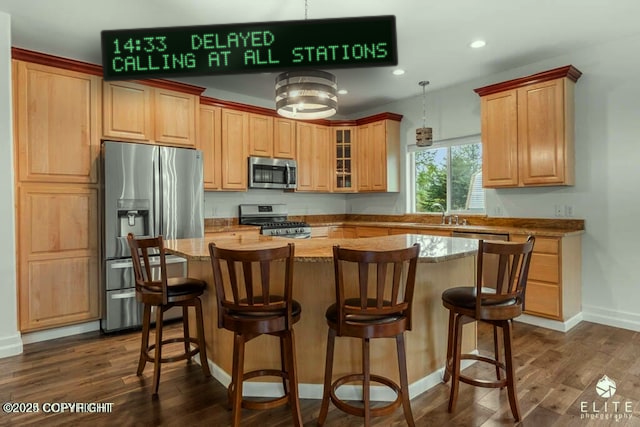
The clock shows **14:33**
